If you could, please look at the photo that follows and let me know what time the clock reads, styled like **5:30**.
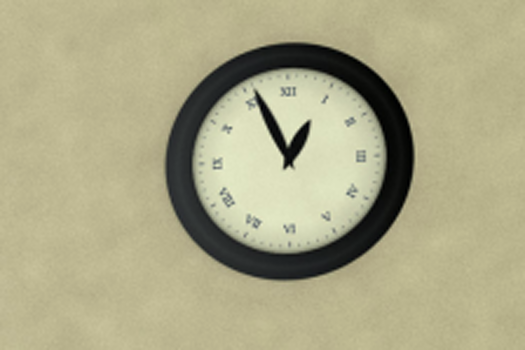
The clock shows **12:56**
